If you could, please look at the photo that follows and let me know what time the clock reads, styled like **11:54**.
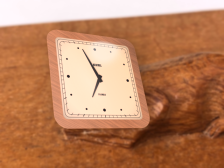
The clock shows **6:56**
